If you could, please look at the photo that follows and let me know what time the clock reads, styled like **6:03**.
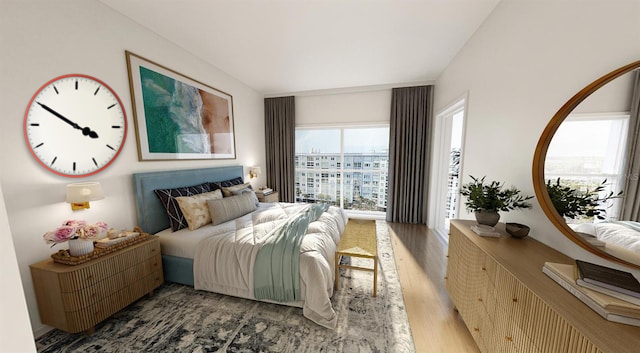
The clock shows **3:50**
